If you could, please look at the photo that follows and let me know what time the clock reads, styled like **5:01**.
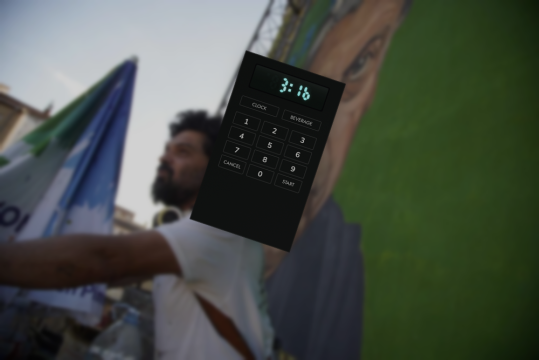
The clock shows **3:16**
